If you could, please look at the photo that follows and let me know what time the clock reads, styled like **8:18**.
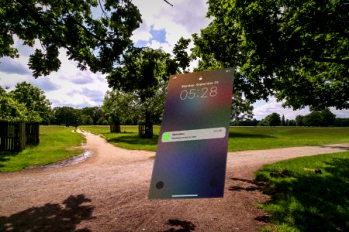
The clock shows **5:28**
